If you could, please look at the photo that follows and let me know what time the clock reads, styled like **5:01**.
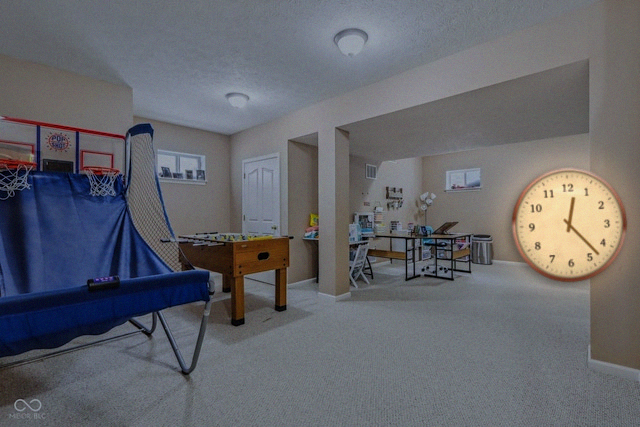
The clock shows **12:23**
